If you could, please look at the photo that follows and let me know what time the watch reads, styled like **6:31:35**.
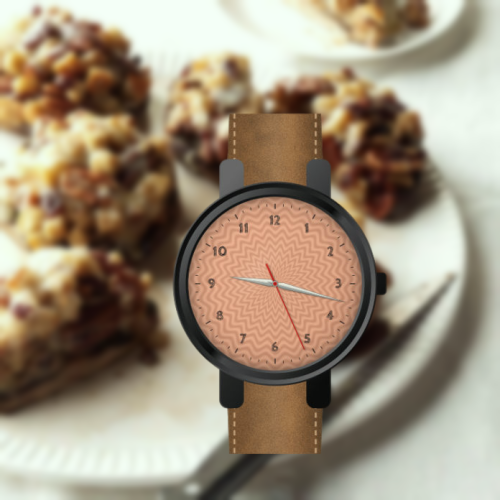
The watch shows **9:17:26**
